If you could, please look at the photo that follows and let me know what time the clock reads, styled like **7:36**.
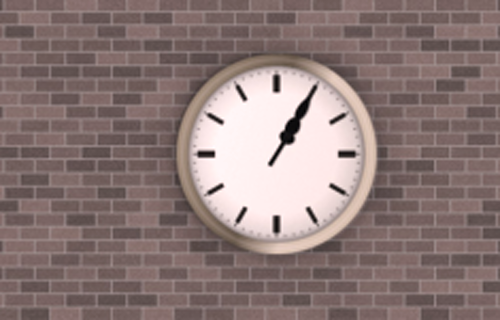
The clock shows **1:05**
